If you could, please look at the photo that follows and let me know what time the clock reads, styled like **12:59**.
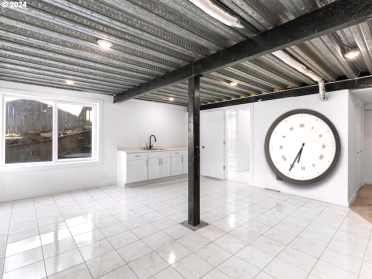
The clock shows **6:35**
